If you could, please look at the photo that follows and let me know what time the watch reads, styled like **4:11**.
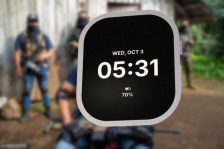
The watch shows **5:31**
